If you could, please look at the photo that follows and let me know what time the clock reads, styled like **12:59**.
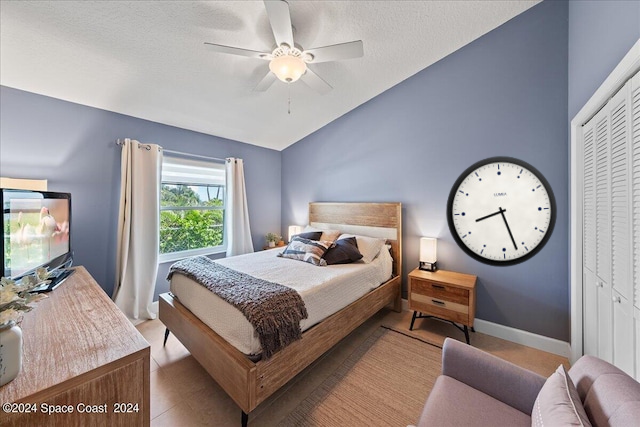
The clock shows **8:27**
